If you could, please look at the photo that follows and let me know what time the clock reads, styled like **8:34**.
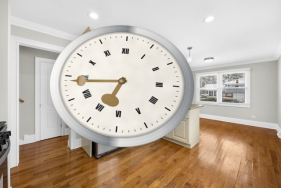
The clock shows **6:44**
